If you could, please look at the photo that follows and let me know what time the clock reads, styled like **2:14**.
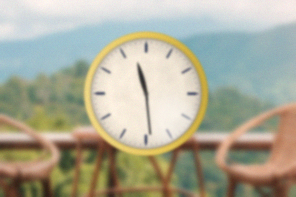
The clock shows **11:29**
